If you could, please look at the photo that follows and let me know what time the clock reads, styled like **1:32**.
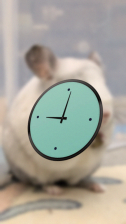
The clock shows **9:01**
